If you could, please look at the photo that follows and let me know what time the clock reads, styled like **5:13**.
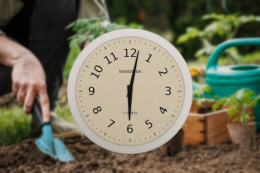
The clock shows **6:02**
